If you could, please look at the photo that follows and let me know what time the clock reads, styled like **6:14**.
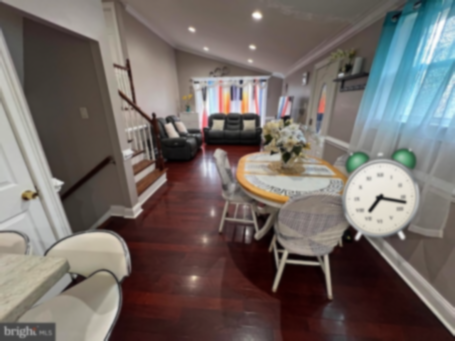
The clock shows **7:17**
